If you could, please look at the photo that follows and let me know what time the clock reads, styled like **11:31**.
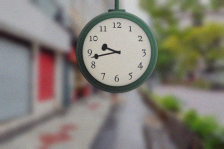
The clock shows **9:43**
